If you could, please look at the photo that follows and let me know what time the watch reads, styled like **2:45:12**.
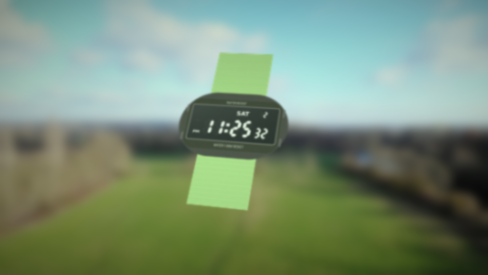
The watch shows **11:25:32**
